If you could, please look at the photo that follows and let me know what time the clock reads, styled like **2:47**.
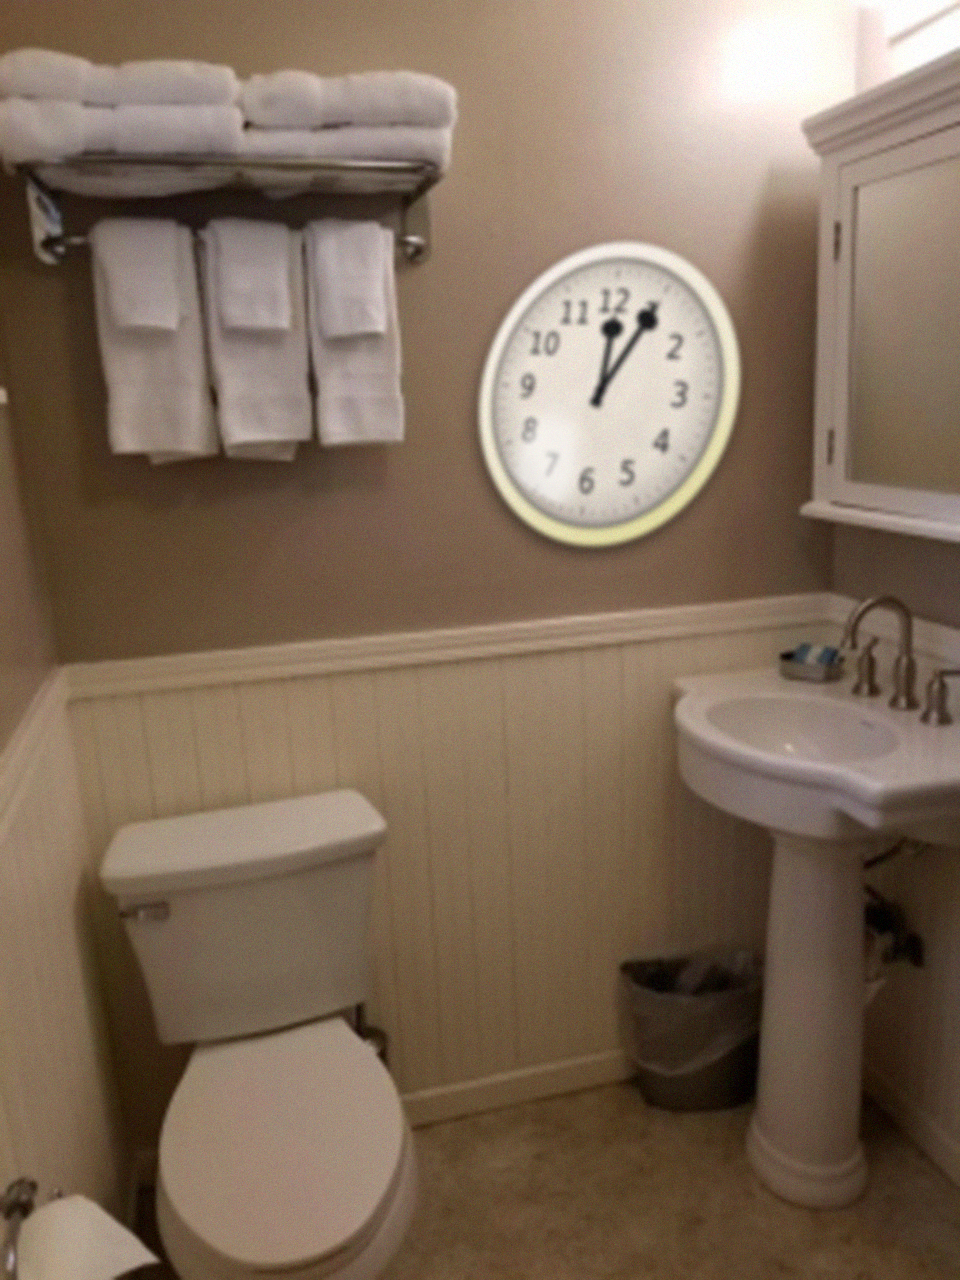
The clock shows **12:05**
